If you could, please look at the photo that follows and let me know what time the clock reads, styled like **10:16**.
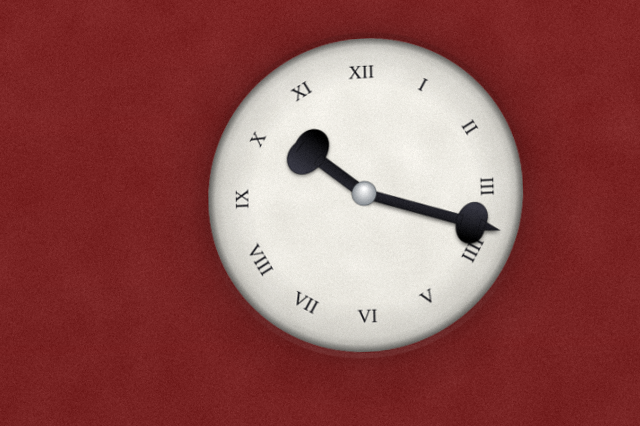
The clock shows **10:18**
